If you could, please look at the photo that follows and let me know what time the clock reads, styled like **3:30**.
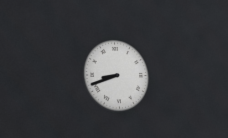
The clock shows **8:42**
